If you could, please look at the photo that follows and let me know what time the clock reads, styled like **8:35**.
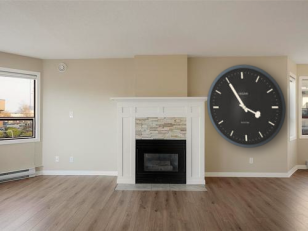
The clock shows **3:55**
